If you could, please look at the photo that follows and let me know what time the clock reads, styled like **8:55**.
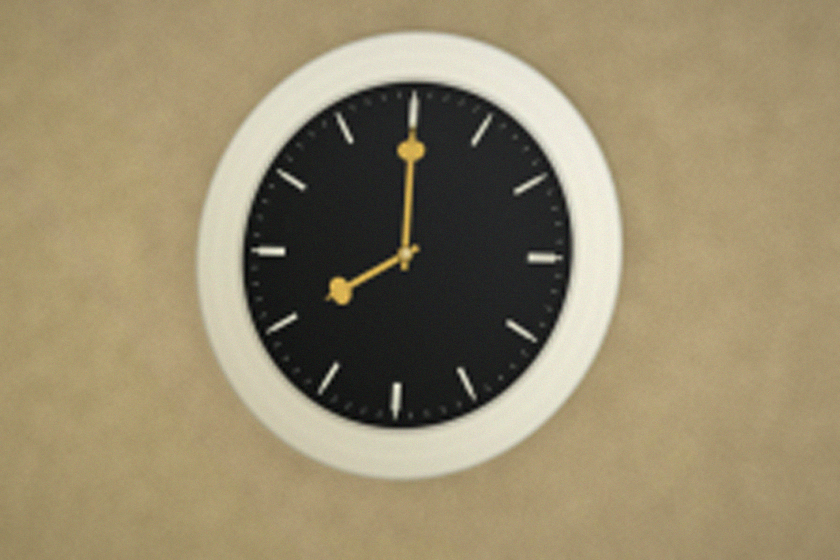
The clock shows **8:00**
